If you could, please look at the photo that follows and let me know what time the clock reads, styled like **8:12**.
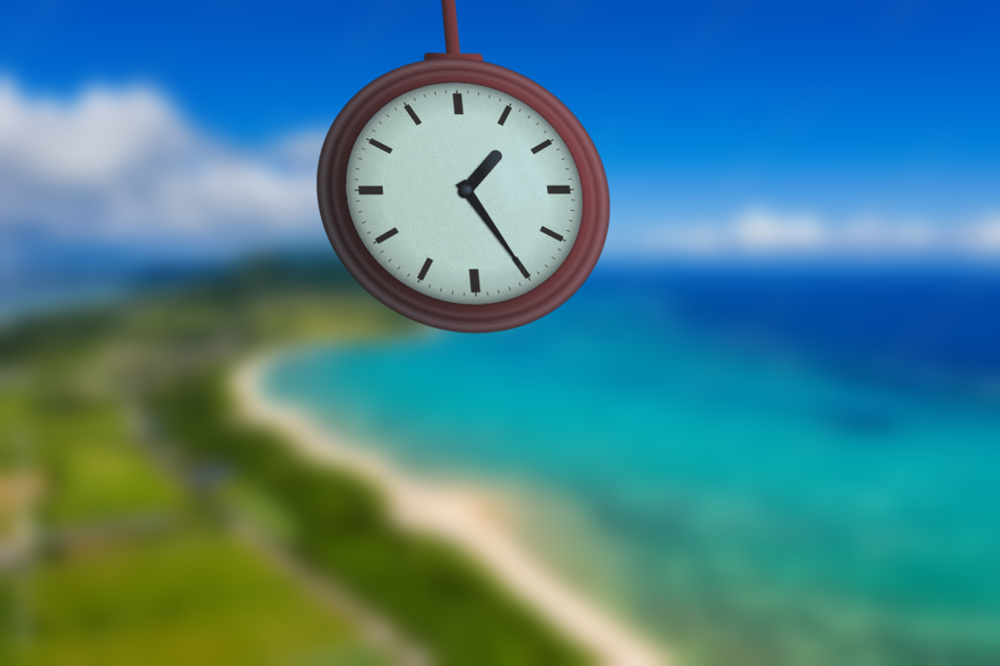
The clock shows **1:25**
